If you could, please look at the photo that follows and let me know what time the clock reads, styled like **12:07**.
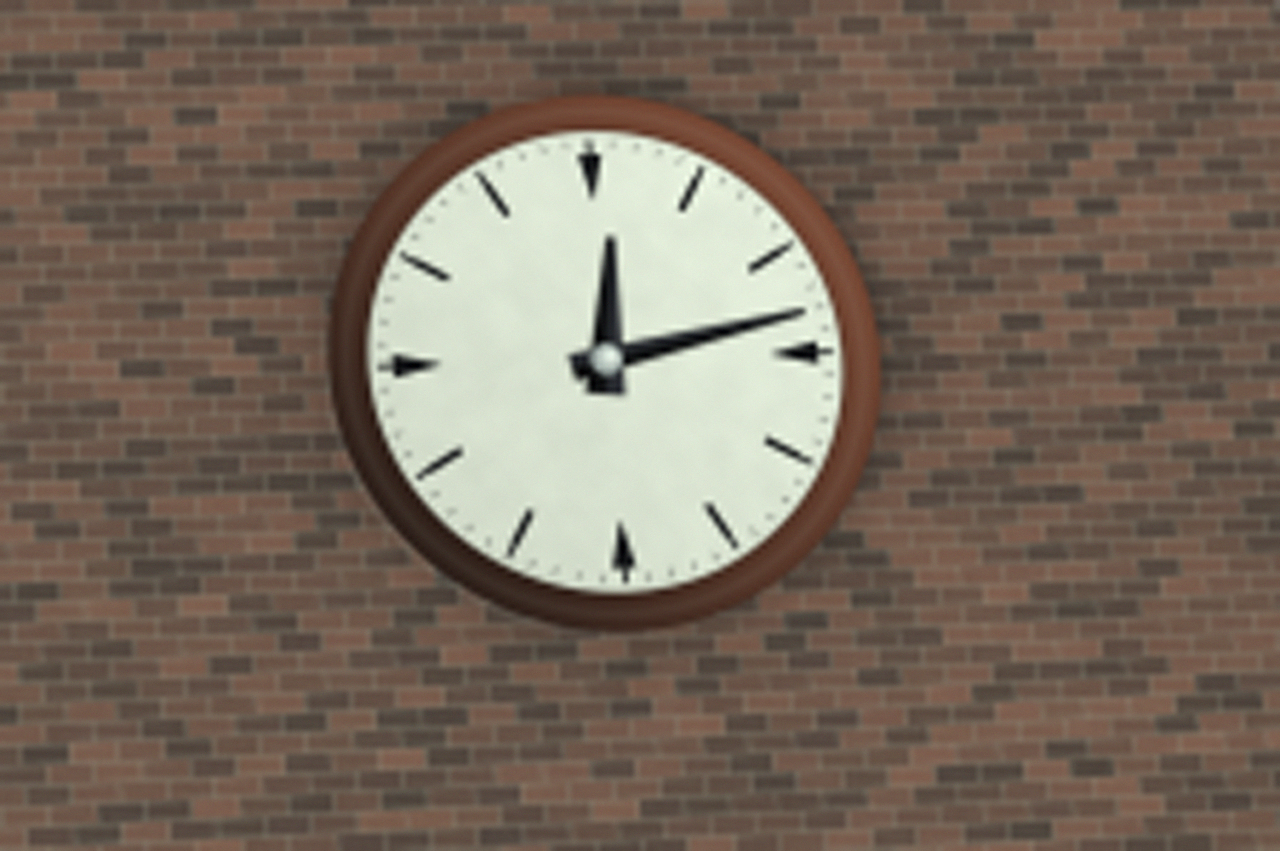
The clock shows **12:13**
